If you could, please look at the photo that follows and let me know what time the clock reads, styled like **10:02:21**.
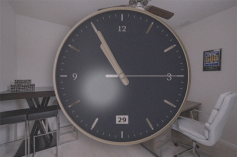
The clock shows **10:55:15**
